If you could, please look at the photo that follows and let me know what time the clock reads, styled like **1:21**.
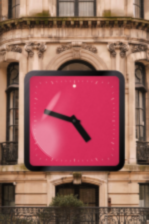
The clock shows **4:48**
